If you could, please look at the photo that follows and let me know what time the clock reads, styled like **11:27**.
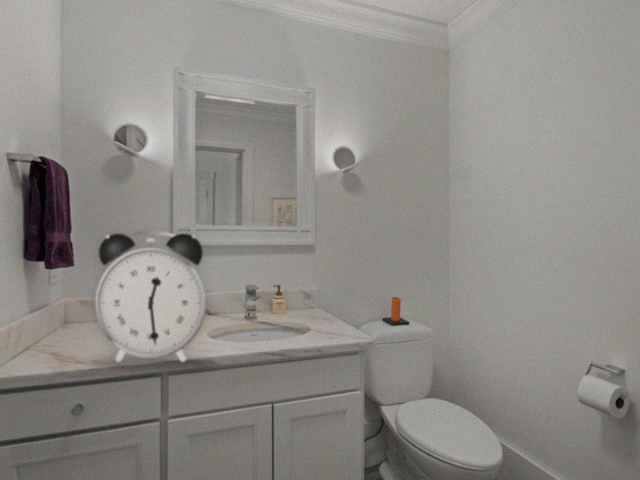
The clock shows **12:29**
